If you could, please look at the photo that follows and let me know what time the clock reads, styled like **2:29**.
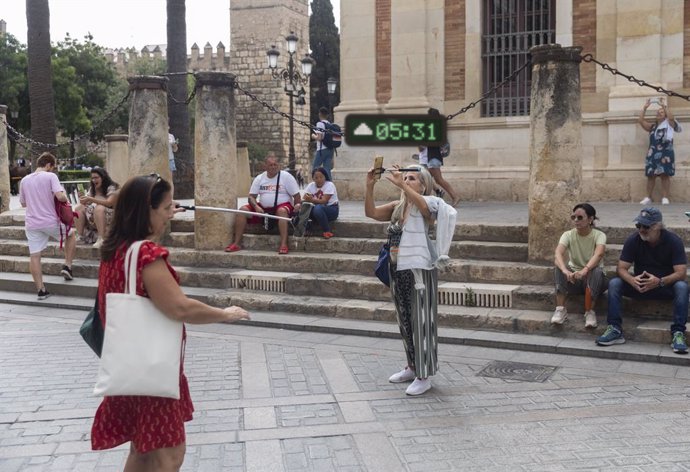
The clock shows **5:31**
